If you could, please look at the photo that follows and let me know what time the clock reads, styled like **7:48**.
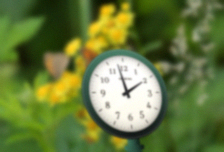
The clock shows **1:58**
